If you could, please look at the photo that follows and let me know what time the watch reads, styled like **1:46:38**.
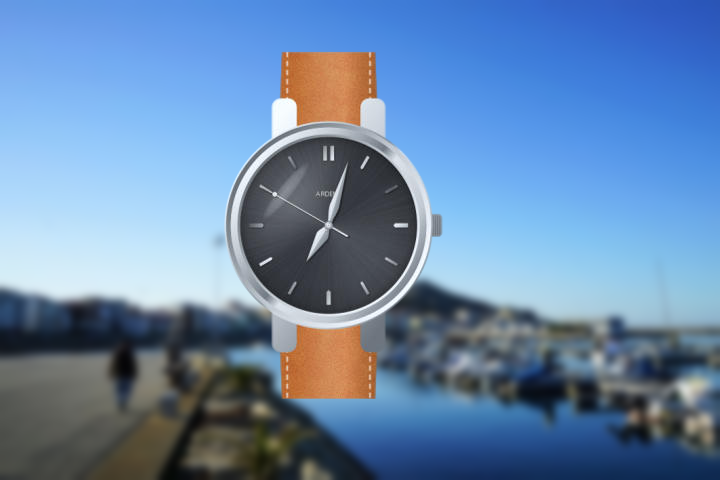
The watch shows **7:02:50**
